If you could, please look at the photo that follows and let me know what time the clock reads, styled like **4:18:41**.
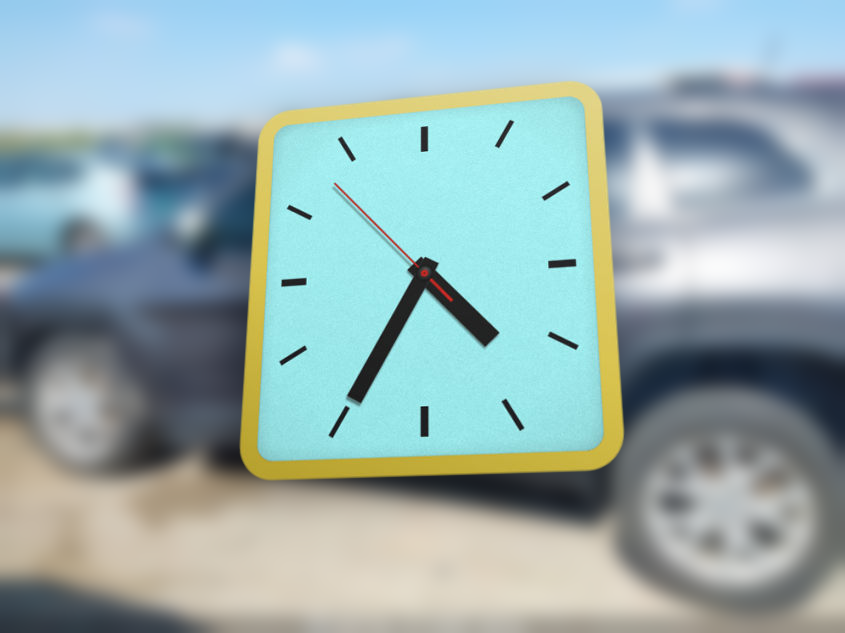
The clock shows **4:34:53**
